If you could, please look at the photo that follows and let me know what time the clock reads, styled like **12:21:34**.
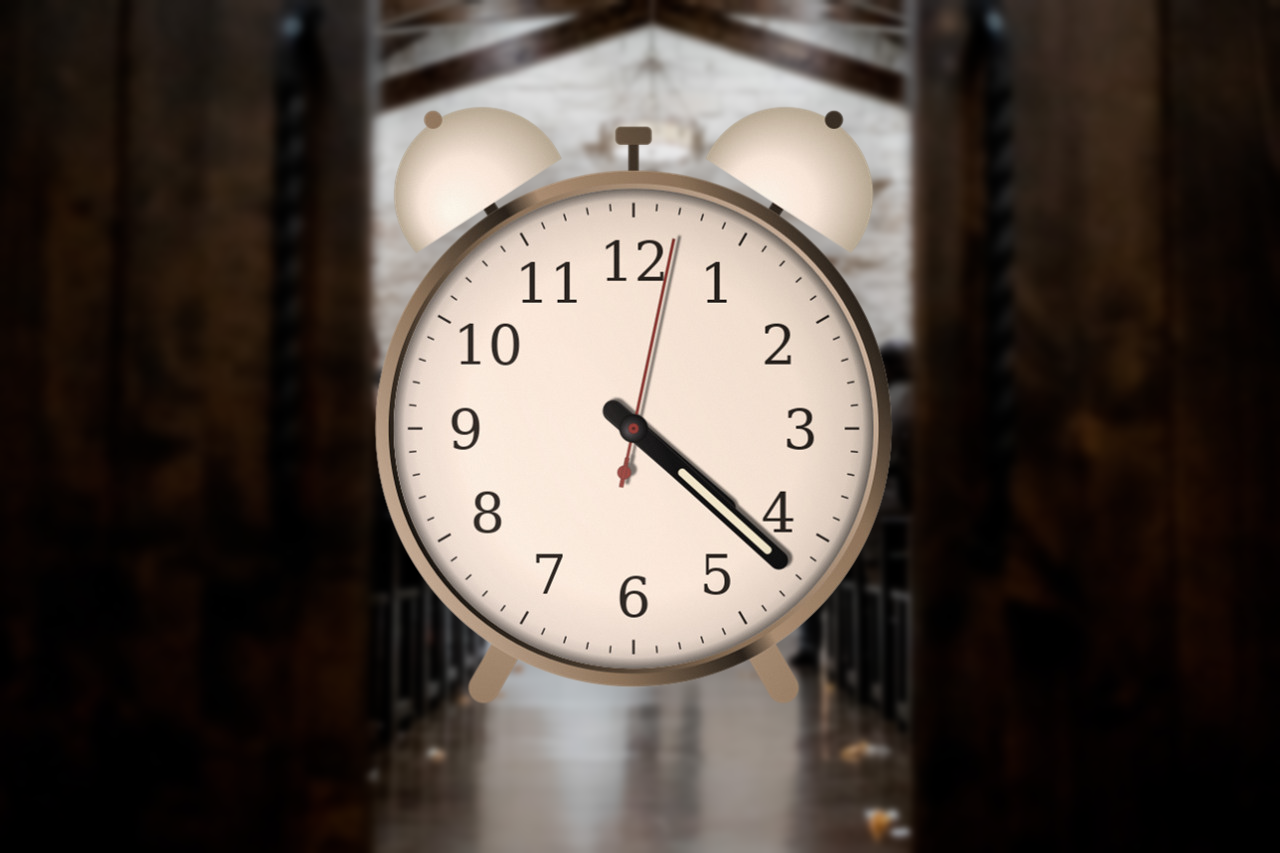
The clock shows **4:22:02**
